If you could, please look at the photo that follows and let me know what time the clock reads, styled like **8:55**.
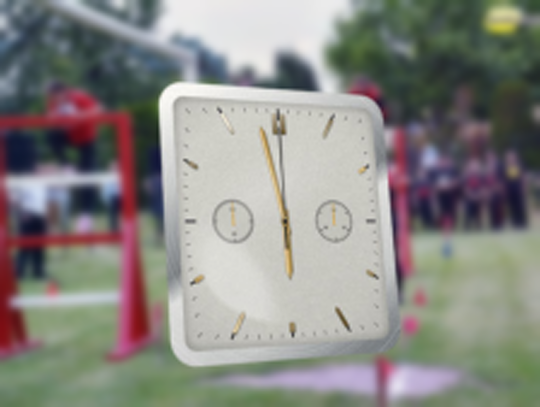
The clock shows **5:58**
